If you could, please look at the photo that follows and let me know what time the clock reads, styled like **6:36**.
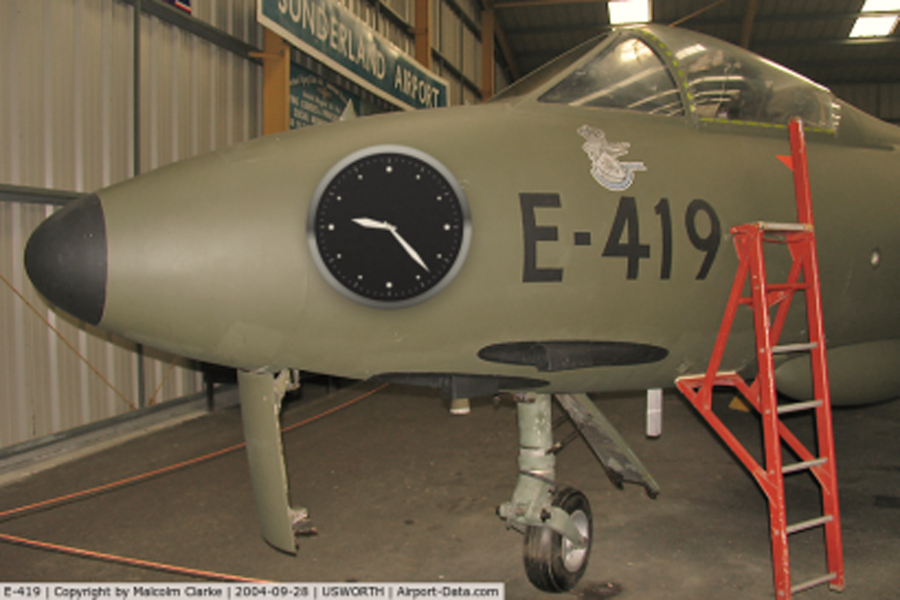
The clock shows **9:23**
